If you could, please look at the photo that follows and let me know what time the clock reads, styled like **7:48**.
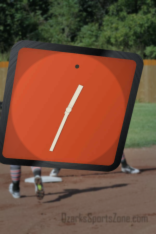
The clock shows **12:32**
